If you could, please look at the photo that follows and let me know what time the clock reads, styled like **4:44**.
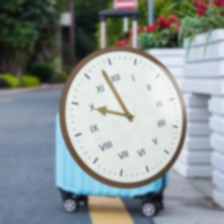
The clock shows **9:58**
